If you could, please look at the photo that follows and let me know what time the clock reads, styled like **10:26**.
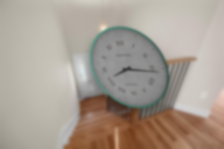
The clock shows **8:16**
